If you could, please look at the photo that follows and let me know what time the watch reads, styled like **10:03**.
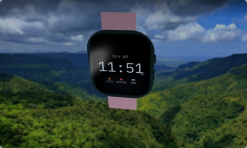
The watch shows **11:51**
